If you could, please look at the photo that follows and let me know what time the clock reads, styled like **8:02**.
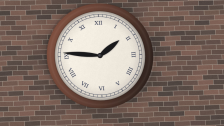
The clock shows **1:46**
